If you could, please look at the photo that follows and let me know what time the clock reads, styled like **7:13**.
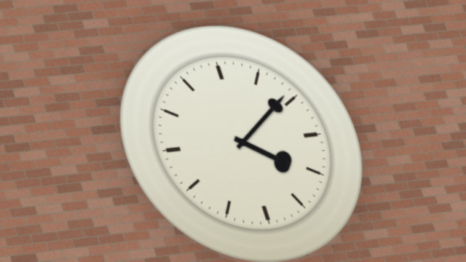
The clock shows **4:09**
